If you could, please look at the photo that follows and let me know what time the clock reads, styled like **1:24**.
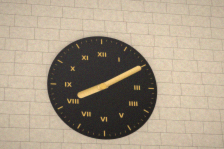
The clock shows **8:10**
